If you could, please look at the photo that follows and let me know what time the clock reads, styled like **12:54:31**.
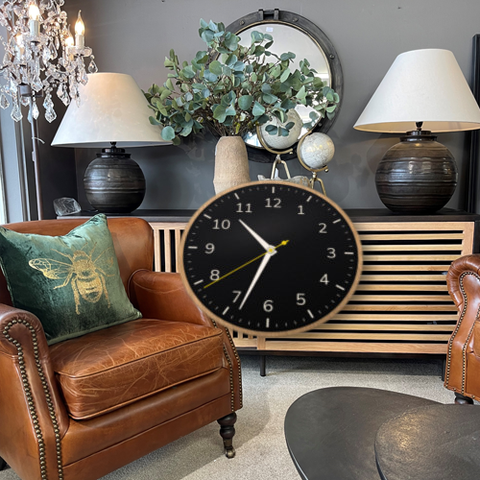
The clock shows **10:33:39**
